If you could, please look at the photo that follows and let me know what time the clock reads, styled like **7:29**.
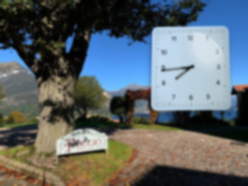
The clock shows **7:44**
